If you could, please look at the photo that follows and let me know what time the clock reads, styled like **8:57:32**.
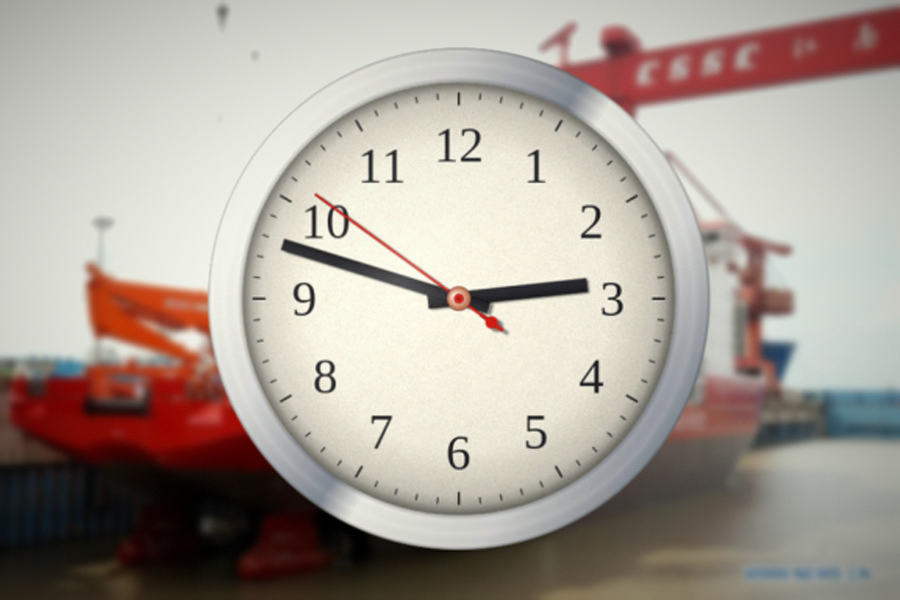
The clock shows **2:47:51**
